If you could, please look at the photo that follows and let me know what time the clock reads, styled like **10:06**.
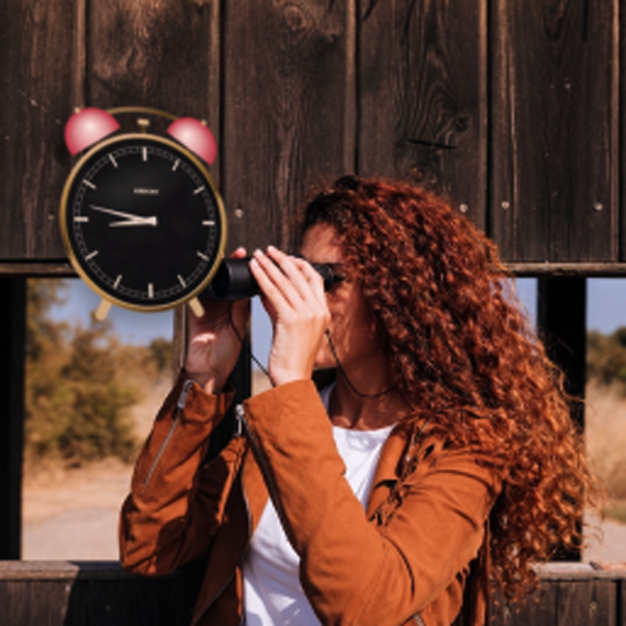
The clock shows **8:47**
